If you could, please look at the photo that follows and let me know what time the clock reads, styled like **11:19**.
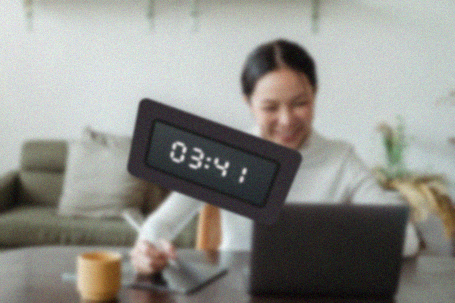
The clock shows **3:41**
